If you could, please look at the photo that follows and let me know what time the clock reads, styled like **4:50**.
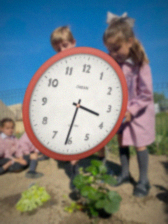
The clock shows **3:31**
